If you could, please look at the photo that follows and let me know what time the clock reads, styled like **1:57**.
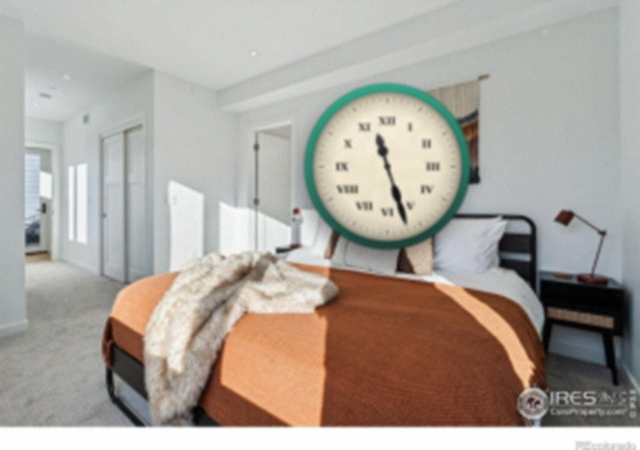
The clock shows **11:27**
